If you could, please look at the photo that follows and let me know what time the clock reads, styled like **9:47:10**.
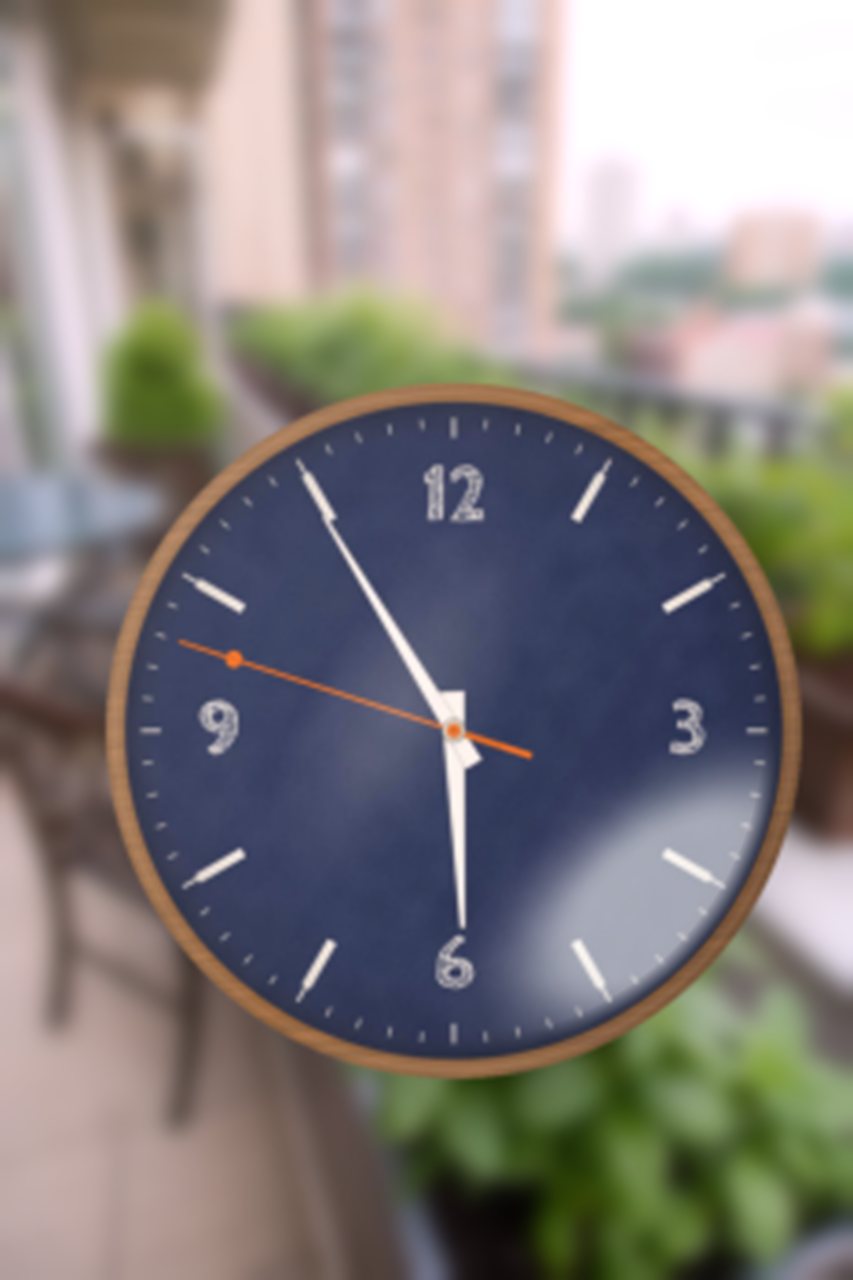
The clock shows **5:54:48**
